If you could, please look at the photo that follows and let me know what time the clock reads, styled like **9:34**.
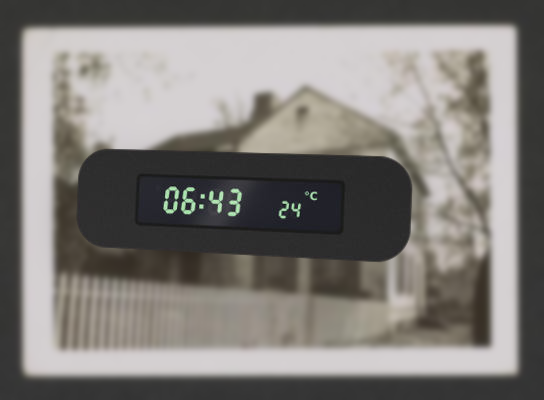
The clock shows **6:43**
